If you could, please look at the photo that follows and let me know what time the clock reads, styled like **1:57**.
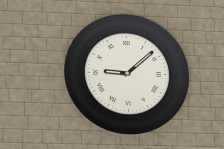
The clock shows **9:08**
